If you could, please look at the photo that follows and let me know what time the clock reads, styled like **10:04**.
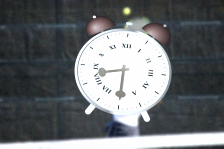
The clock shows **8:30**
